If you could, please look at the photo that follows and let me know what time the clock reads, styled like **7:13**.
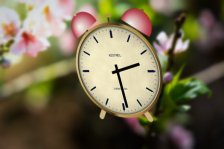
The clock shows **2:29**
